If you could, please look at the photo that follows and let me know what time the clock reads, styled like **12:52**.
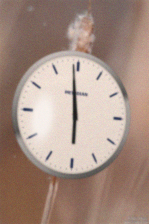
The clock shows **5:59**
